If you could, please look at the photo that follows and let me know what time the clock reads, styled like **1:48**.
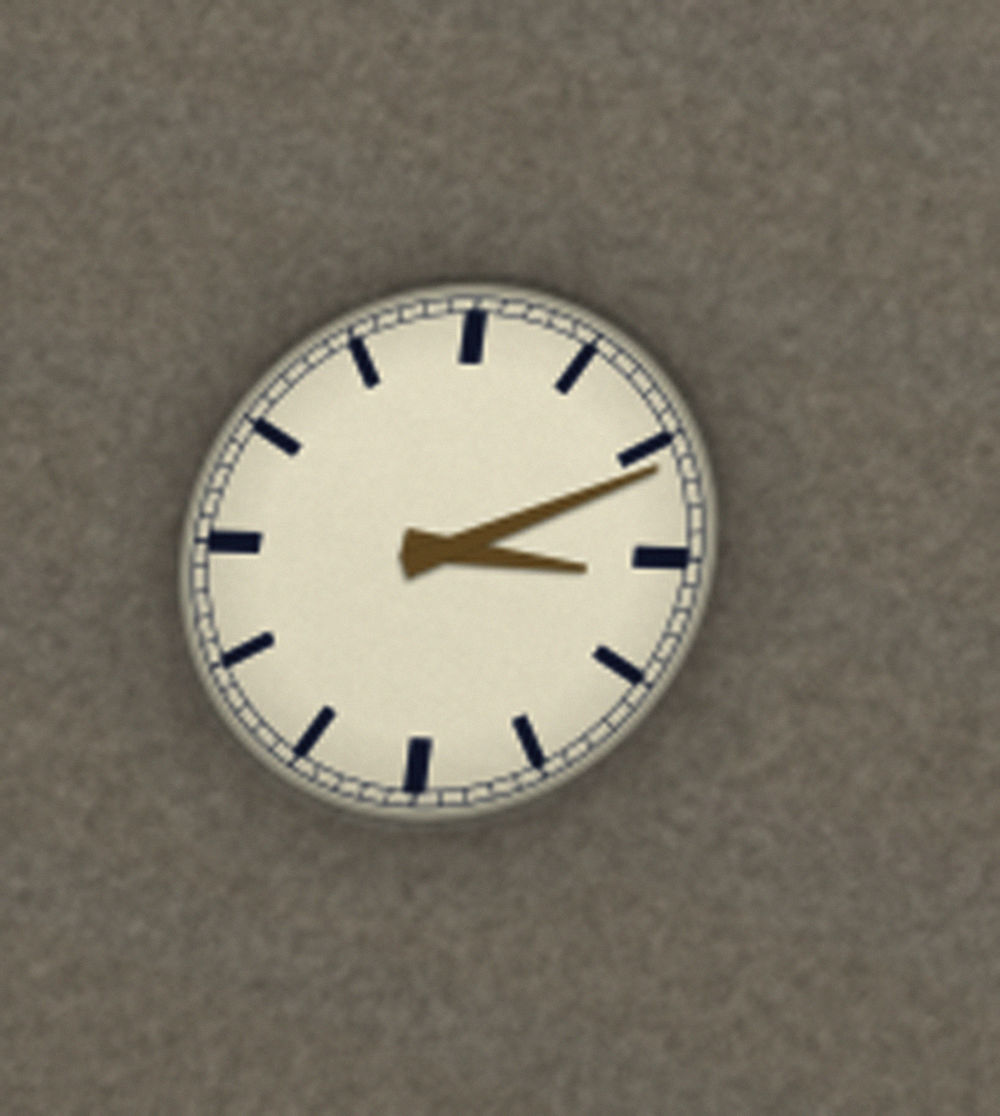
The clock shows **3:11**
